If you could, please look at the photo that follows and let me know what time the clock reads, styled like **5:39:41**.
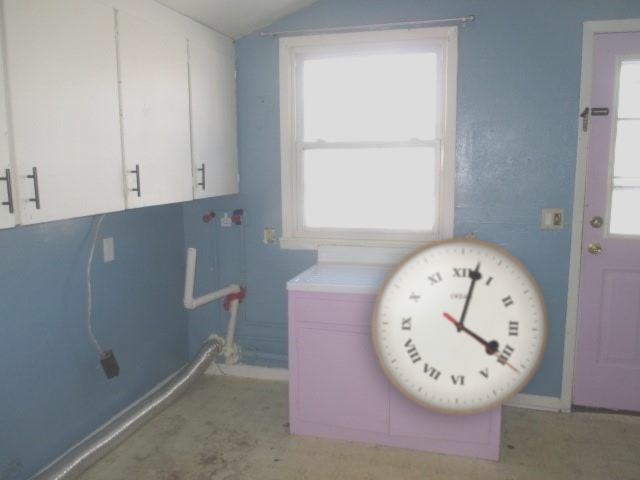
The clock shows **4:02:21**
